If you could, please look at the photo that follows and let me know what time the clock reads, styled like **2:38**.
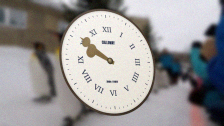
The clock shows **9:51**
